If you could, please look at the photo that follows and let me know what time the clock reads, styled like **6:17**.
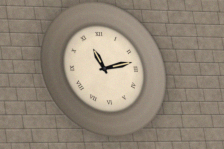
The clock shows **11:13**
